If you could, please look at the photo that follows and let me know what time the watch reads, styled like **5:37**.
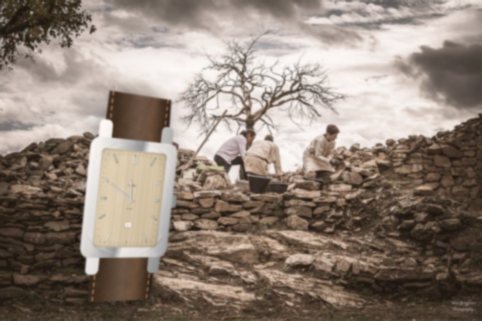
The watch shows **11:50**
